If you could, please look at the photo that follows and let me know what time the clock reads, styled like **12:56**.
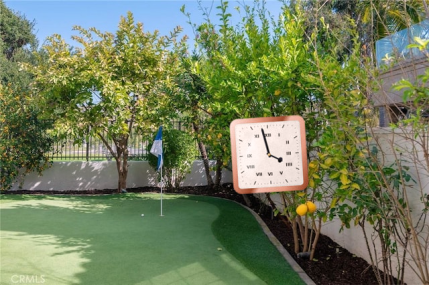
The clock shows **3:58**
